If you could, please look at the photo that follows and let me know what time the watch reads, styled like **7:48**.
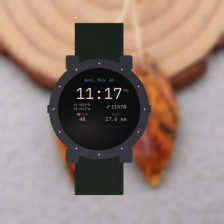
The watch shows **11:17**
